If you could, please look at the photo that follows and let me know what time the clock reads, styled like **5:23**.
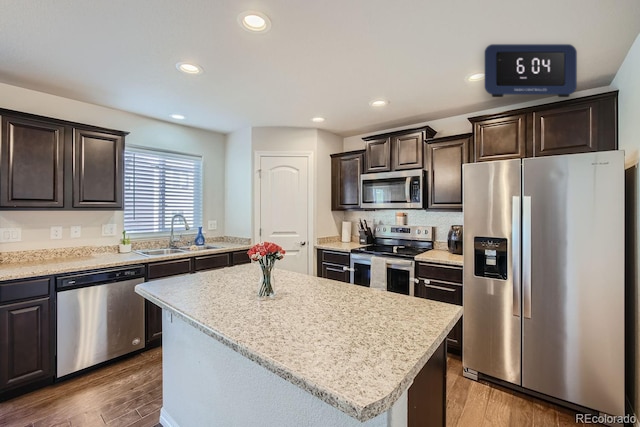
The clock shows **6:04**
